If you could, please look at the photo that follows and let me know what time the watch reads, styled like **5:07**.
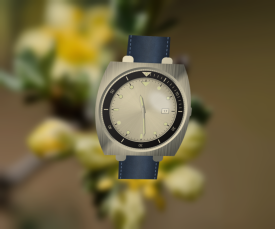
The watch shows **11:29**
